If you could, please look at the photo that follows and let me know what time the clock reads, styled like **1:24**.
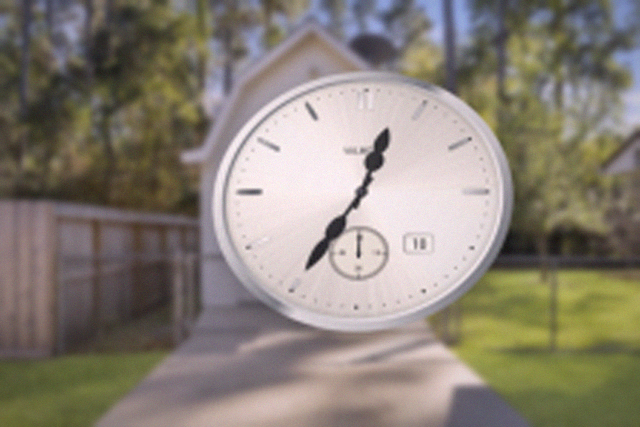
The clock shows **12:35**
